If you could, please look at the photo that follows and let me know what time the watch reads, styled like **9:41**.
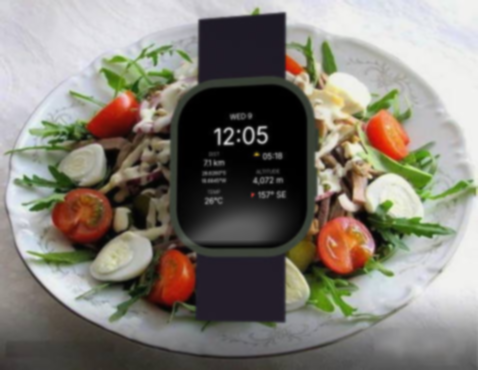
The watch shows **12:05**
